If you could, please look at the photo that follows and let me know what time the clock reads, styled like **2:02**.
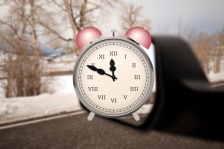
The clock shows **11:49**
